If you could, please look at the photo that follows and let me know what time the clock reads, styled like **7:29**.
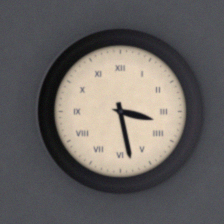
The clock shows **3:28**
